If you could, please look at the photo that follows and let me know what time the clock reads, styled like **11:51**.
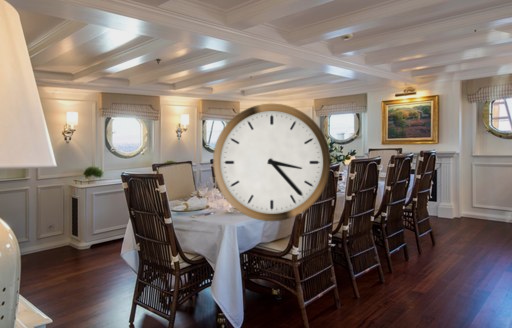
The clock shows **3:23**
